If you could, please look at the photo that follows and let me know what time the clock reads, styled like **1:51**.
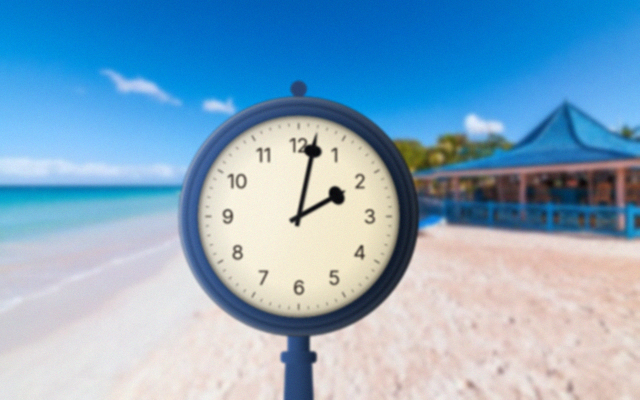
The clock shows **2:02**
